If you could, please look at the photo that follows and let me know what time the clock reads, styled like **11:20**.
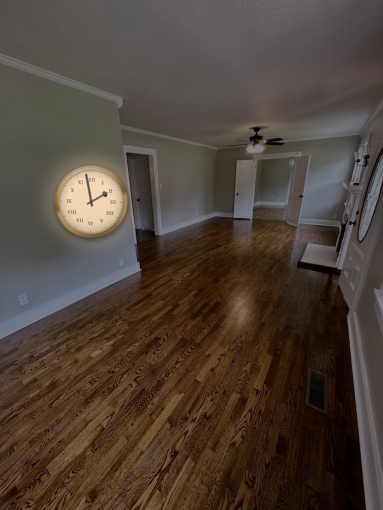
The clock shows **1:58**
